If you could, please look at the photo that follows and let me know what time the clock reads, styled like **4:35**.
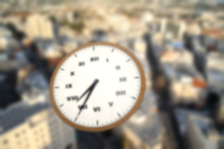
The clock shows **7:35**
